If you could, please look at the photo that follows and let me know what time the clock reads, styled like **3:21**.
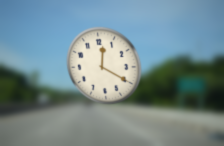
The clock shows **12:20**
